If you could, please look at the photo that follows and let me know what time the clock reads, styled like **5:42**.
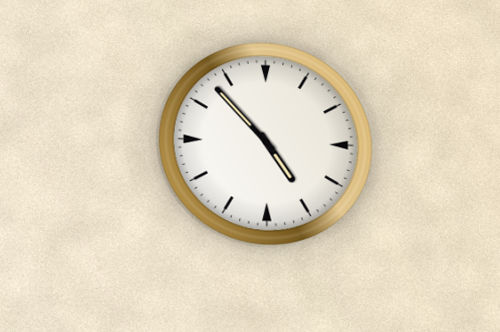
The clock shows **4:53**
